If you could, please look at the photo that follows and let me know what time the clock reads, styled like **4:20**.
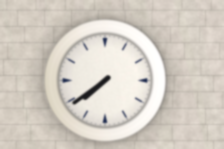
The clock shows **7:39**
